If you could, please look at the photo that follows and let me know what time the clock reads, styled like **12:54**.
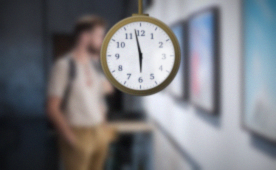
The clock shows **5:58**
